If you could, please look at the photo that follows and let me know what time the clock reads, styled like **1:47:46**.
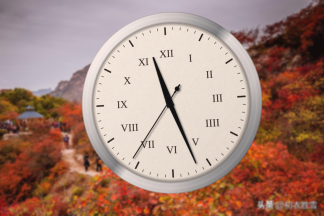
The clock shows **11:26:36**
